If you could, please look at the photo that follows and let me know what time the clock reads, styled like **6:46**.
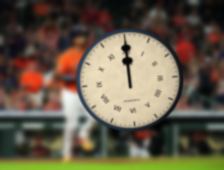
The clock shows **12:00**
